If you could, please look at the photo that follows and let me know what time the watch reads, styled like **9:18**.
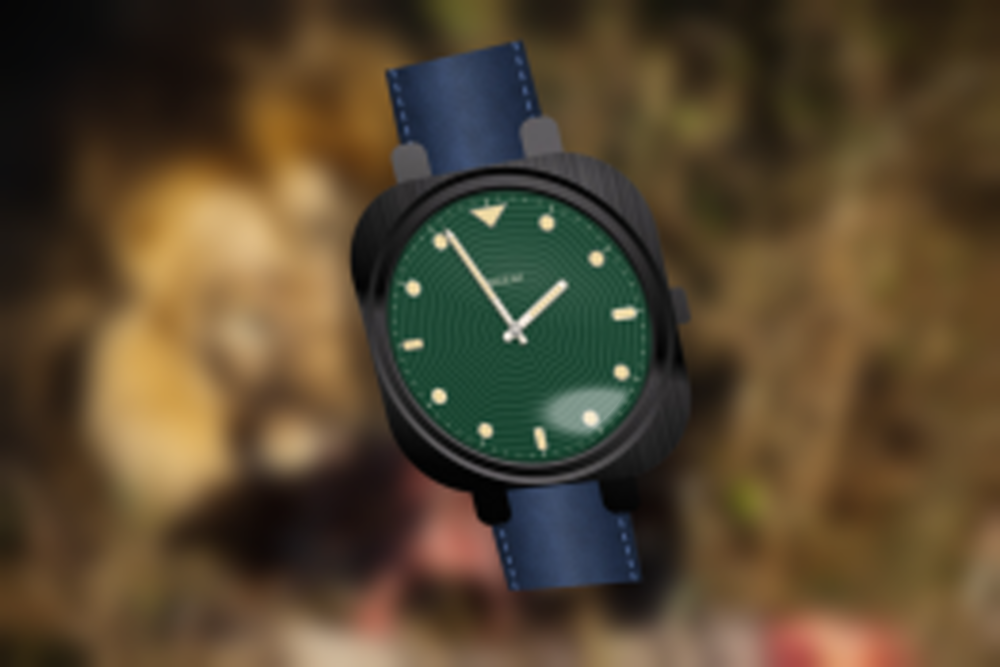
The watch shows **1:56**
